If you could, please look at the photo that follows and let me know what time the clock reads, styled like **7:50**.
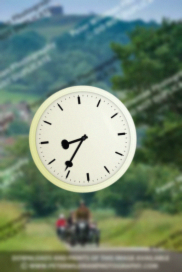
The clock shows **8:36**
